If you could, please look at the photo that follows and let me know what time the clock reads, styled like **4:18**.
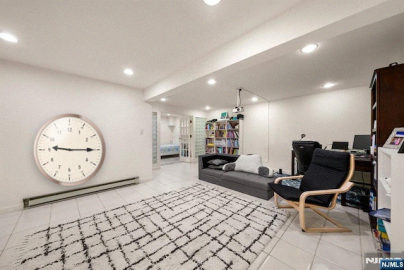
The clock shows **9:15**
